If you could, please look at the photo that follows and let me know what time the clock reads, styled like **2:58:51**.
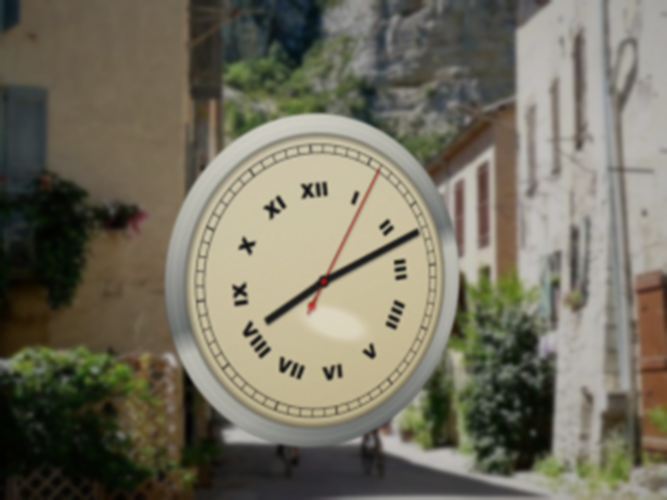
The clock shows **8:12:06**
